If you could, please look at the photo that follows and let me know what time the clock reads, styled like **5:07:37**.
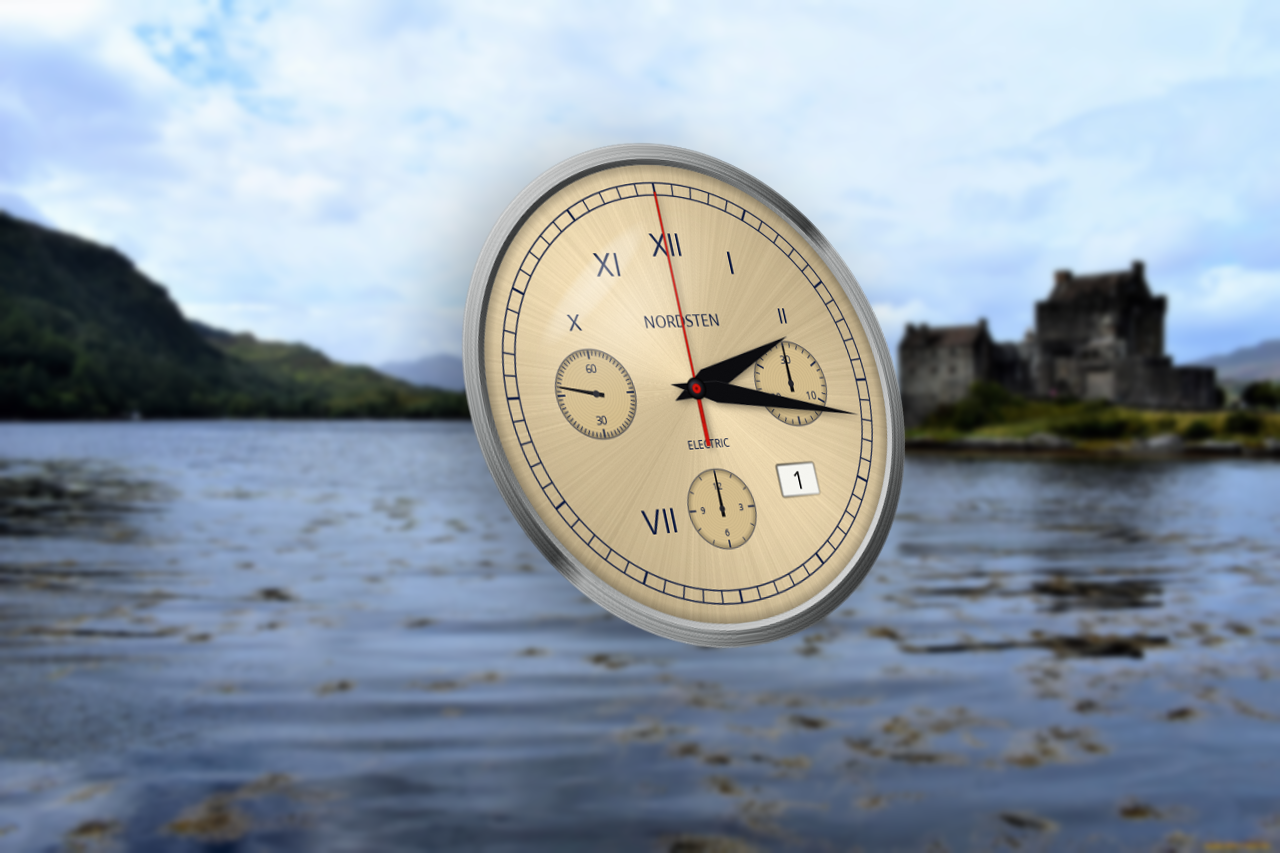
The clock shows **2:16:47**
